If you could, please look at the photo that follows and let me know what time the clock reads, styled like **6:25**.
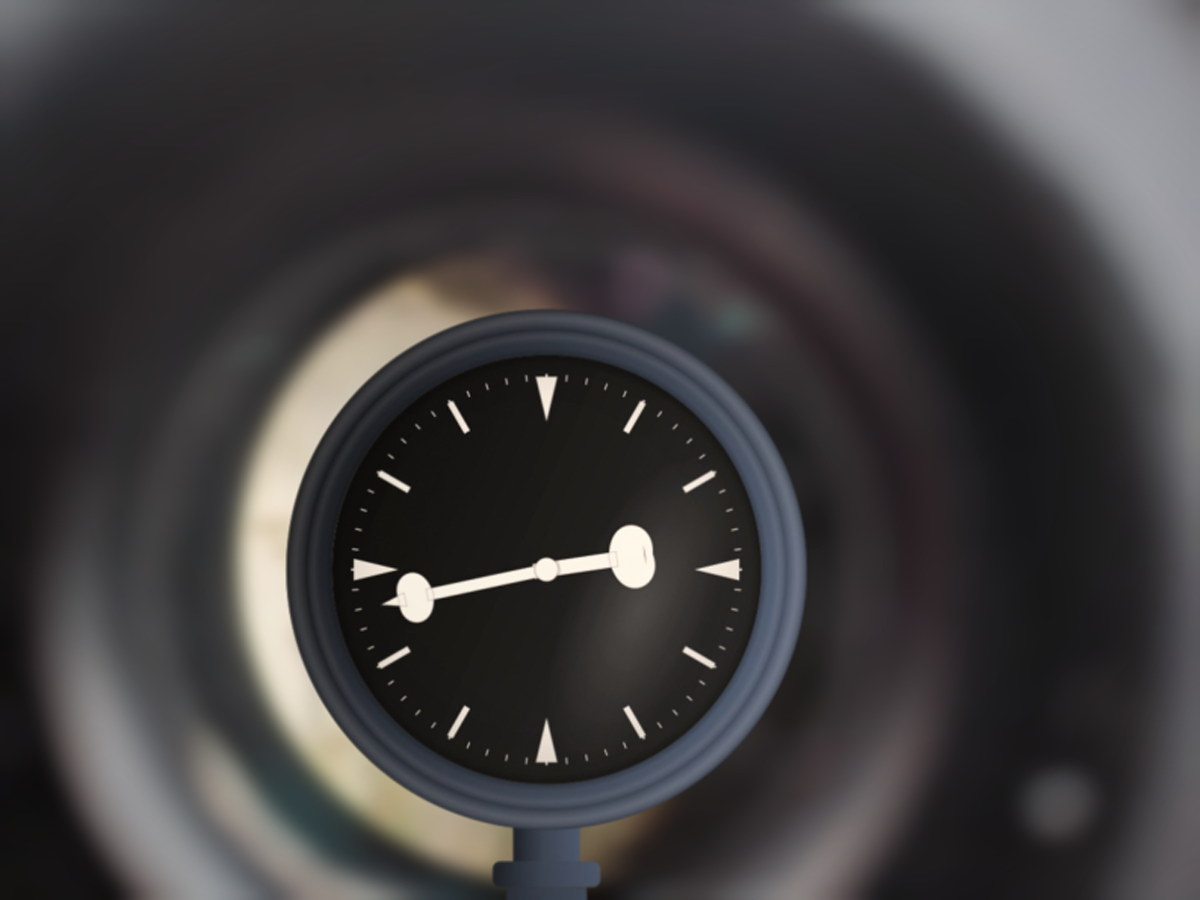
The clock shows **2:43**
